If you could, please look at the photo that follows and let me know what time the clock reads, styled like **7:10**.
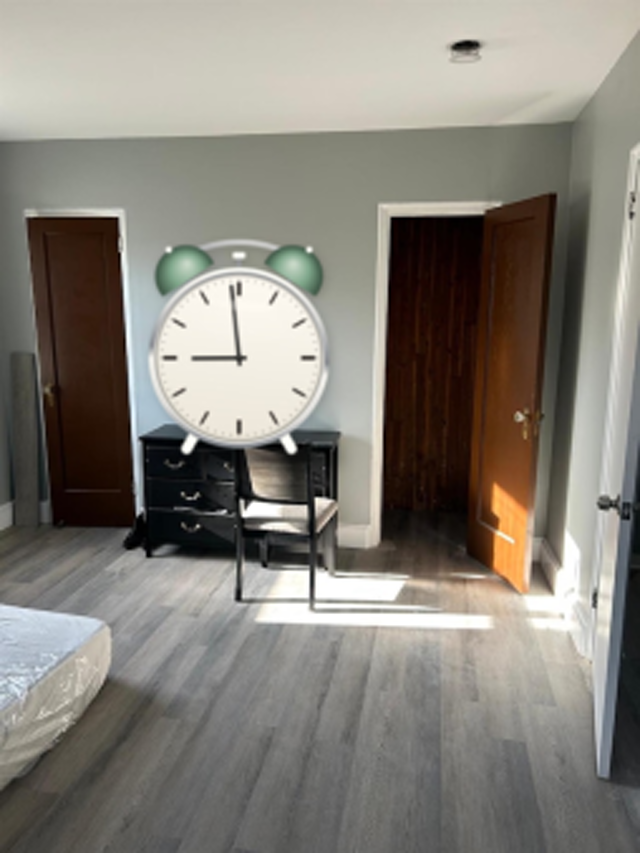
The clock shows **8:59**
